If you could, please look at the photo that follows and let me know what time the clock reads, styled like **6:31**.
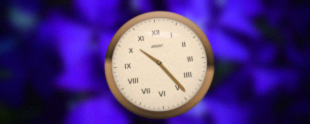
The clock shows **10:24**
